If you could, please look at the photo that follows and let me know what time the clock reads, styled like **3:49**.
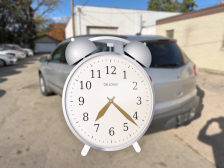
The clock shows **7:22**
